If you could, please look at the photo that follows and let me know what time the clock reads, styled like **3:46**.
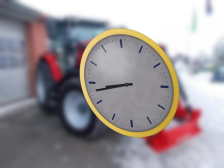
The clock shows **8:43**
